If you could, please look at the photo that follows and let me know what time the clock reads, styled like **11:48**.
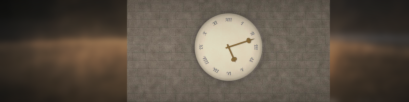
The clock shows **5:12**
